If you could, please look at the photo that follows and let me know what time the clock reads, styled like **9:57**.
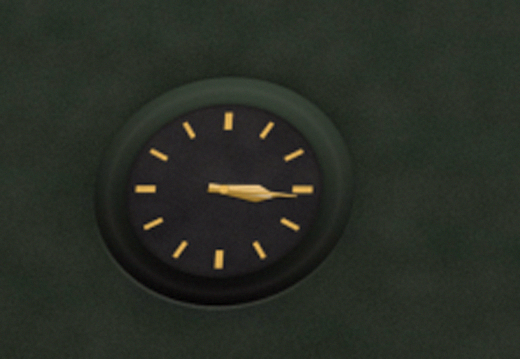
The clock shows **3:16**
